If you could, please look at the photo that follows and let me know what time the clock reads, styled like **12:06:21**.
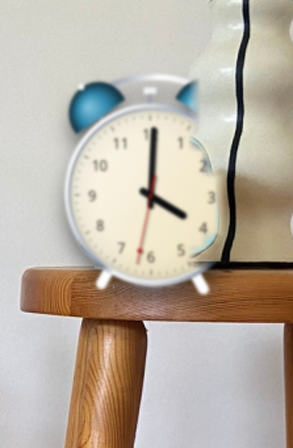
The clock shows **4:00:32**
